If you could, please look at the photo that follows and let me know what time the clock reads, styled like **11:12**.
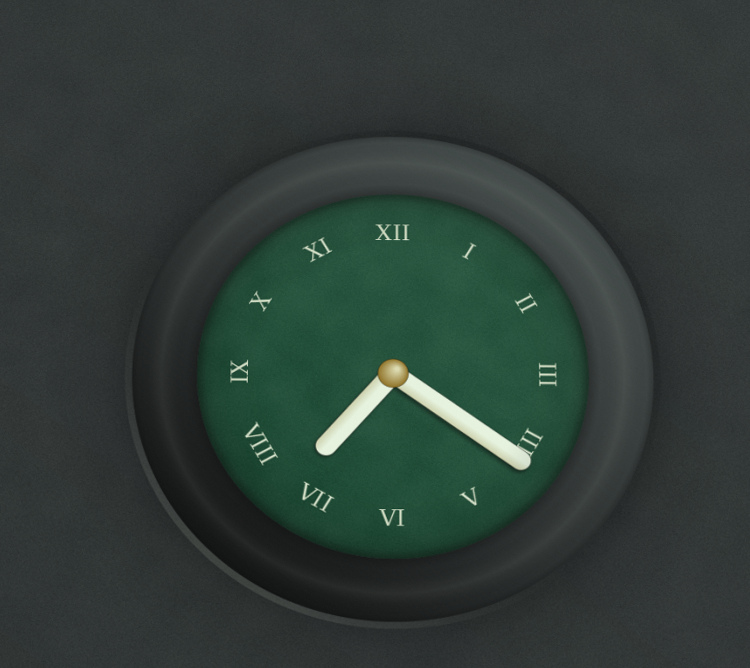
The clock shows **7:21**
